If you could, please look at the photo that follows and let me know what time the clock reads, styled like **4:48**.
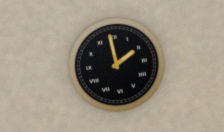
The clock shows **1:59**
